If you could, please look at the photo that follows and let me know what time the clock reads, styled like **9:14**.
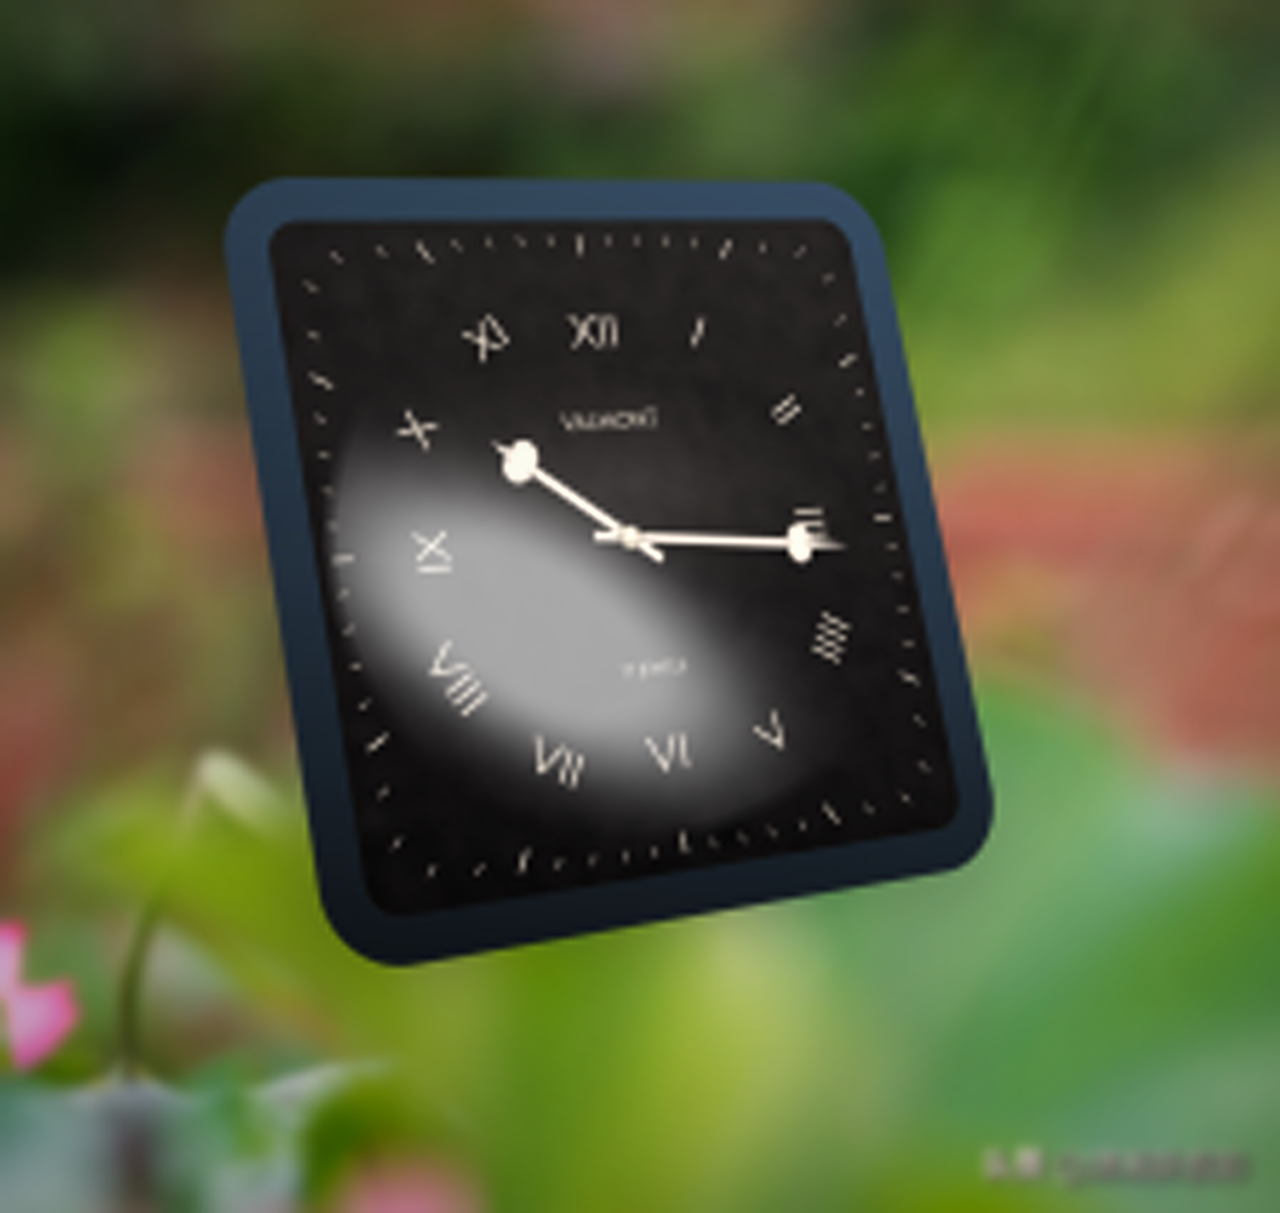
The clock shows **10:16**
